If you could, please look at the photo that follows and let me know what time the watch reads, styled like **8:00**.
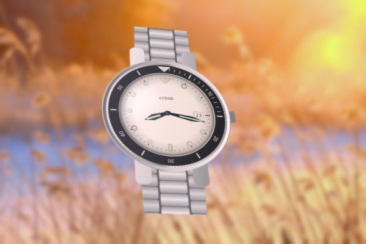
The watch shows **8:17**
